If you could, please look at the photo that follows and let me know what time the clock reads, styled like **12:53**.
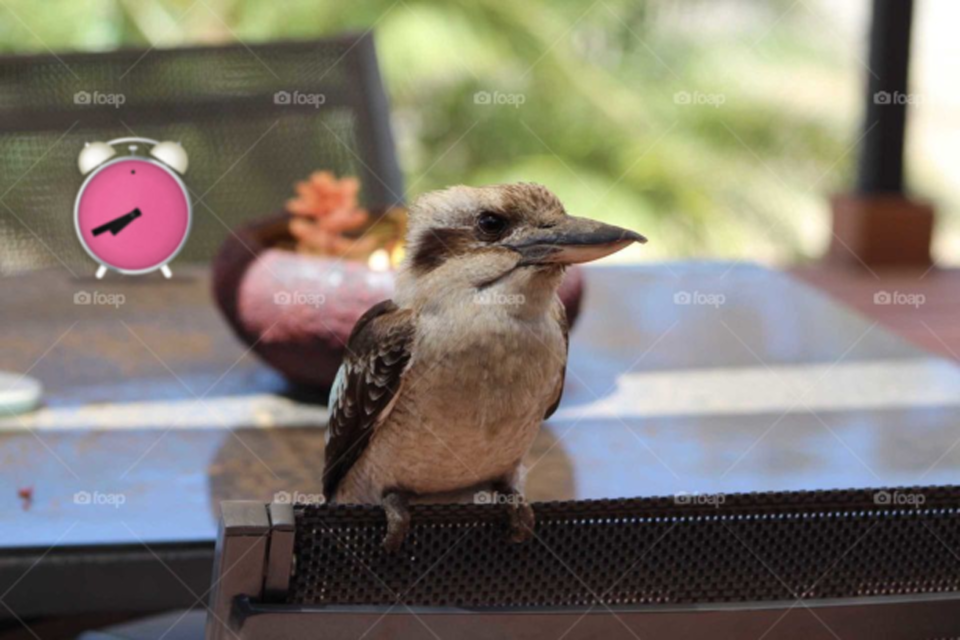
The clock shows **7:41**
